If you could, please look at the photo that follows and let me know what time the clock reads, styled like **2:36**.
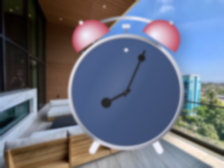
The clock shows **8:04**
